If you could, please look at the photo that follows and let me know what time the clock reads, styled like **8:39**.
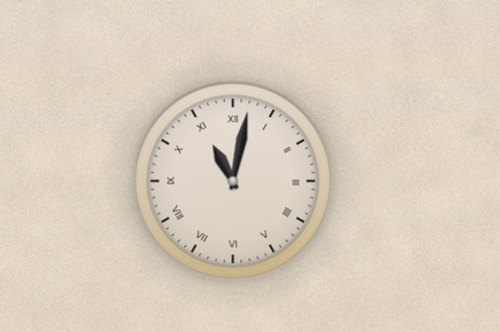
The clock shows **11:02**
